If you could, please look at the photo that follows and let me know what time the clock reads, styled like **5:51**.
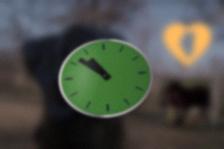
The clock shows **10:52**
